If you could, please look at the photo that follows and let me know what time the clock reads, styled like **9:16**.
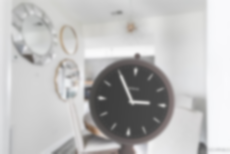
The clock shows **2:55**
